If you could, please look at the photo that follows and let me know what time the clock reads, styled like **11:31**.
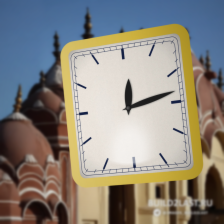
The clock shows **12:13**
